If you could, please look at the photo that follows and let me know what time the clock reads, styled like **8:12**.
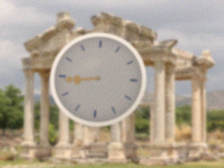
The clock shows **8:44**
